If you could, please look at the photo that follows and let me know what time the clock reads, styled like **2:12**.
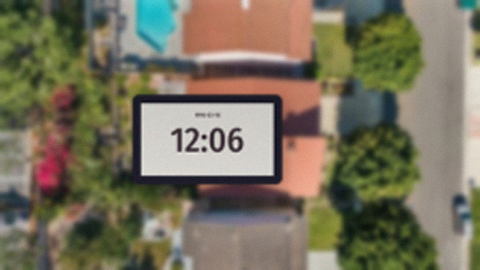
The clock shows **12:06**
